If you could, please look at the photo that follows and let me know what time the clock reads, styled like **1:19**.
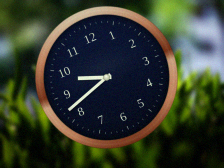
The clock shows **9:42**
